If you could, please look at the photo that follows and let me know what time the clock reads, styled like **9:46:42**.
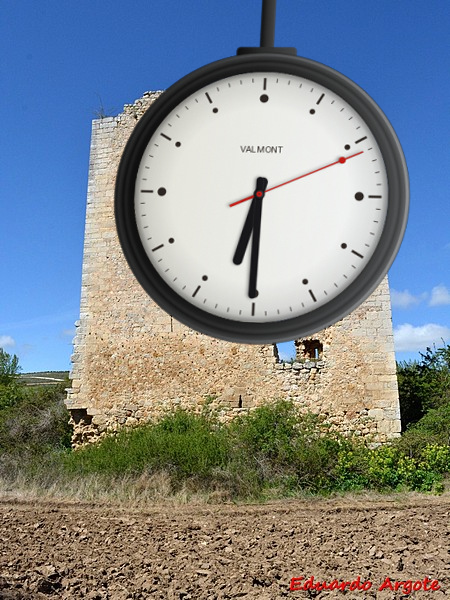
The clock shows **6:30:11**
